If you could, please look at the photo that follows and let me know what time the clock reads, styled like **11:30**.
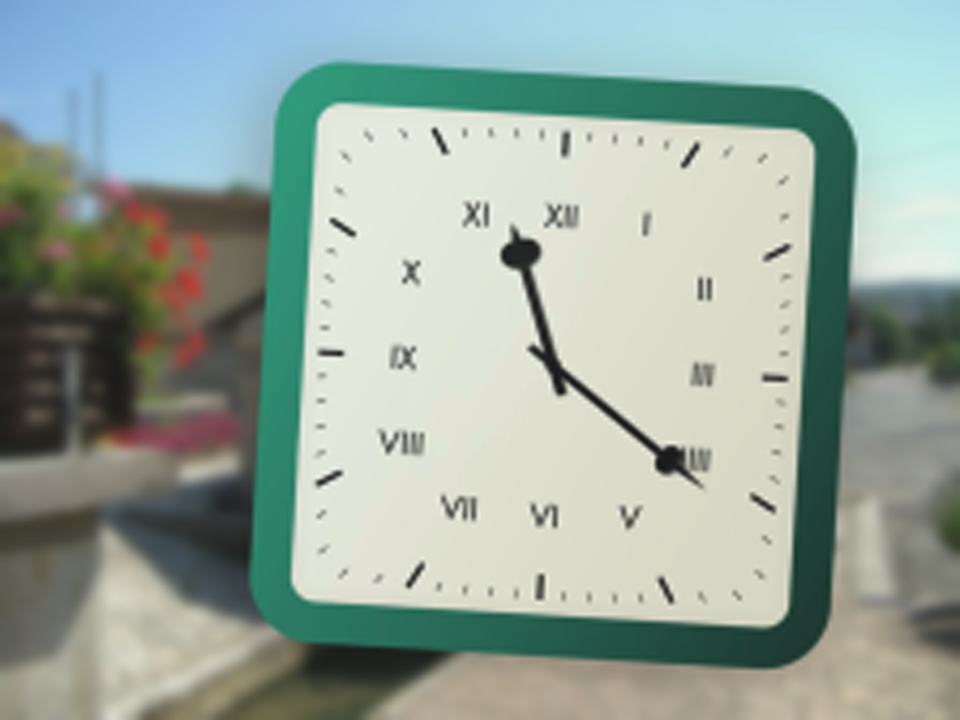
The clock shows **11:21**
